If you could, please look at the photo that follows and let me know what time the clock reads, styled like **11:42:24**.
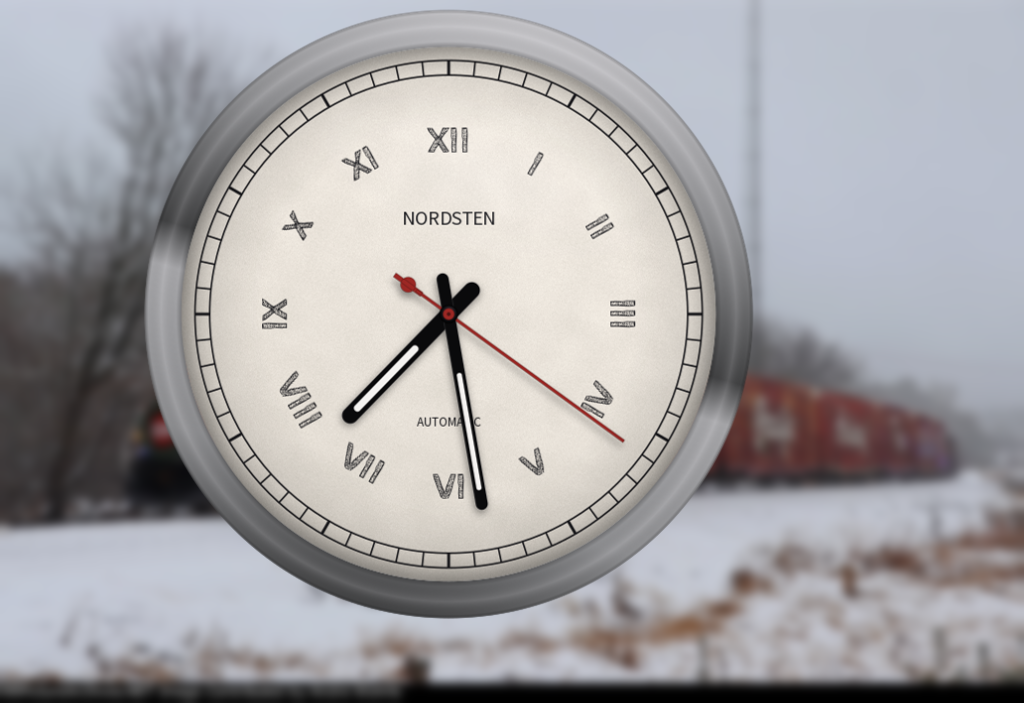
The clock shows **7:28:21**
